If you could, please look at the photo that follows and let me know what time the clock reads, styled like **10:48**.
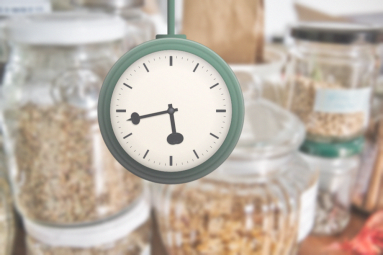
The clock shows **5:43**
